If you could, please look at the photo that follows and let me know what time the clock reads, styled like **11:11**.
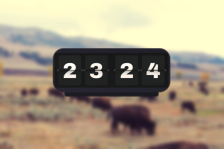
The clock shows **23:24**
